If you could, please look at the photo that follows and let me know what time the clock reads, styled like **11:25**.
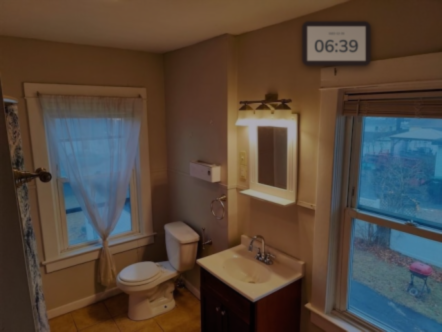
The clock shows **6:39**
